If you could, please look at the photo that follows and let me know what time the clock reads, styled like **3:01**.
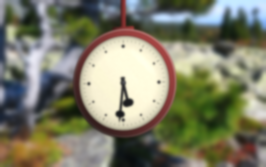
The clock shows **5:31**
